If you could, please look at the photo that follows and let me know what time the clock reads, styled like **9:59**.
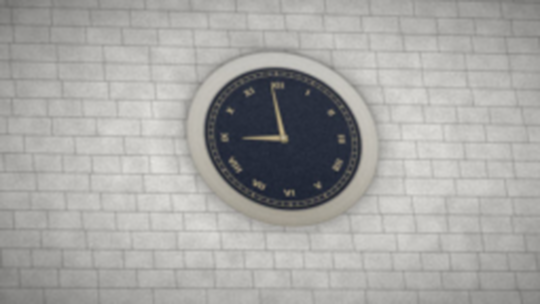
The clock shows **8:59**
